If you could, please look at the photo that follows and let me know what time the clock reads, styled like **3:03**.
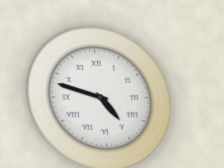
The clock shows **4:48**
